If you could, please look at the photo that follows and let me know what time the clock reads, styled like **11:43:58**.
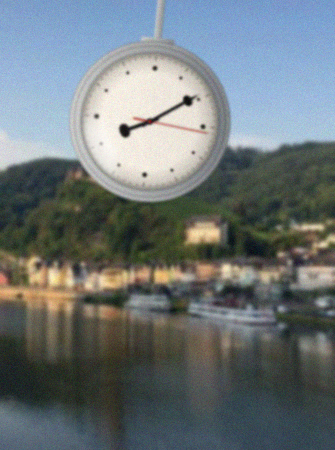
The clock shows **8:09:16**
